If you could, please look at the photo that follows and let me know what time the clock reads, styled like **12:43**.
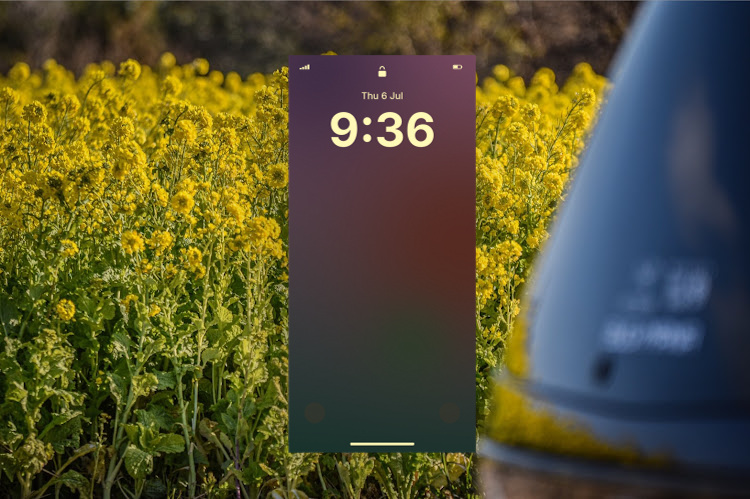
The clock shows **9:36**
